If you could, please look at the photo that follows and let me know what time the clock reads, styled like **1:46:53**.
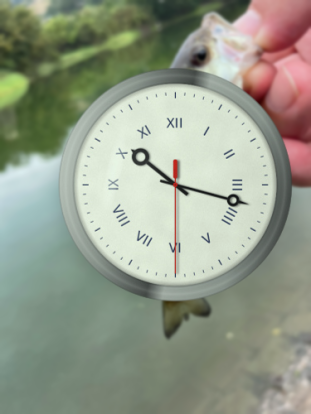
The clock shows **10:17:30**
